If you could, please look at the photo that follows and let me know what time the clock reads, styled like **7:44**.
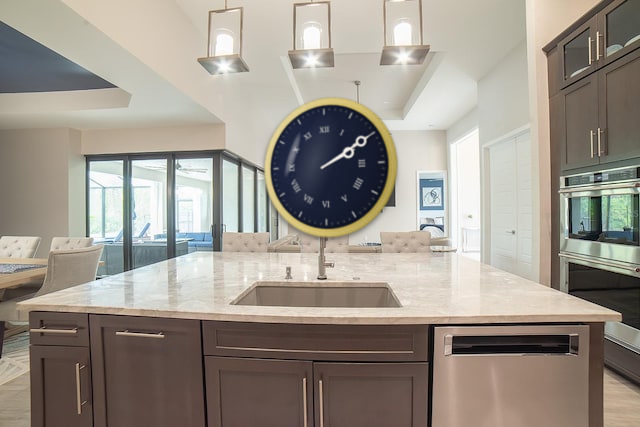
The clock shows **2:10**
